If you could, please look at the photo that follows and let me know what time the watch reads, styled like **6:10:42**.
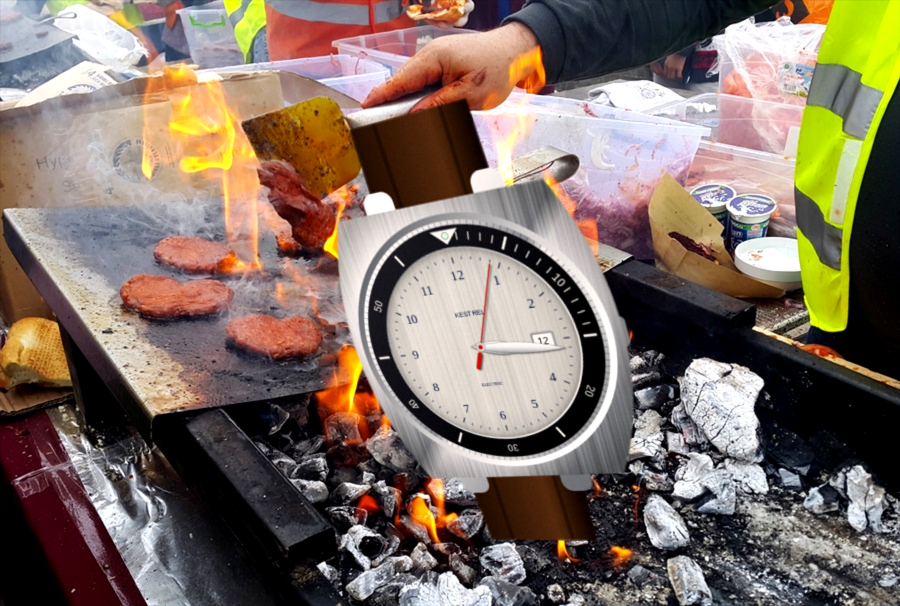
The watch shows **3:16:04**
